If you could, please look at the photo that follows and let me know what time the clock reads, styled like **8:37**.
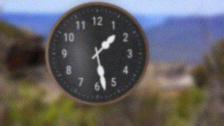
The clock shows **1:28**
